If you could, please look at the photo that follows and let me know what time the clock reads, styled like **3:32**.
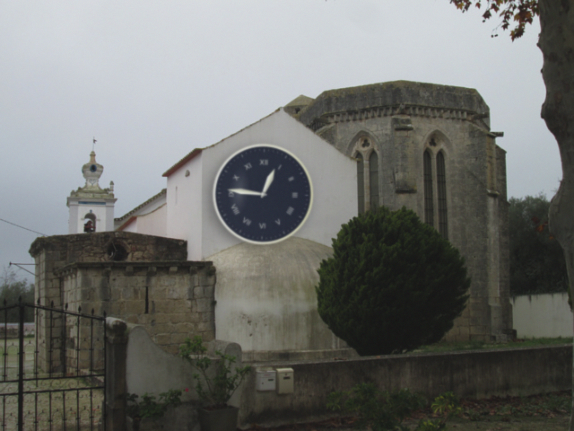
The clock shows **12:46**
